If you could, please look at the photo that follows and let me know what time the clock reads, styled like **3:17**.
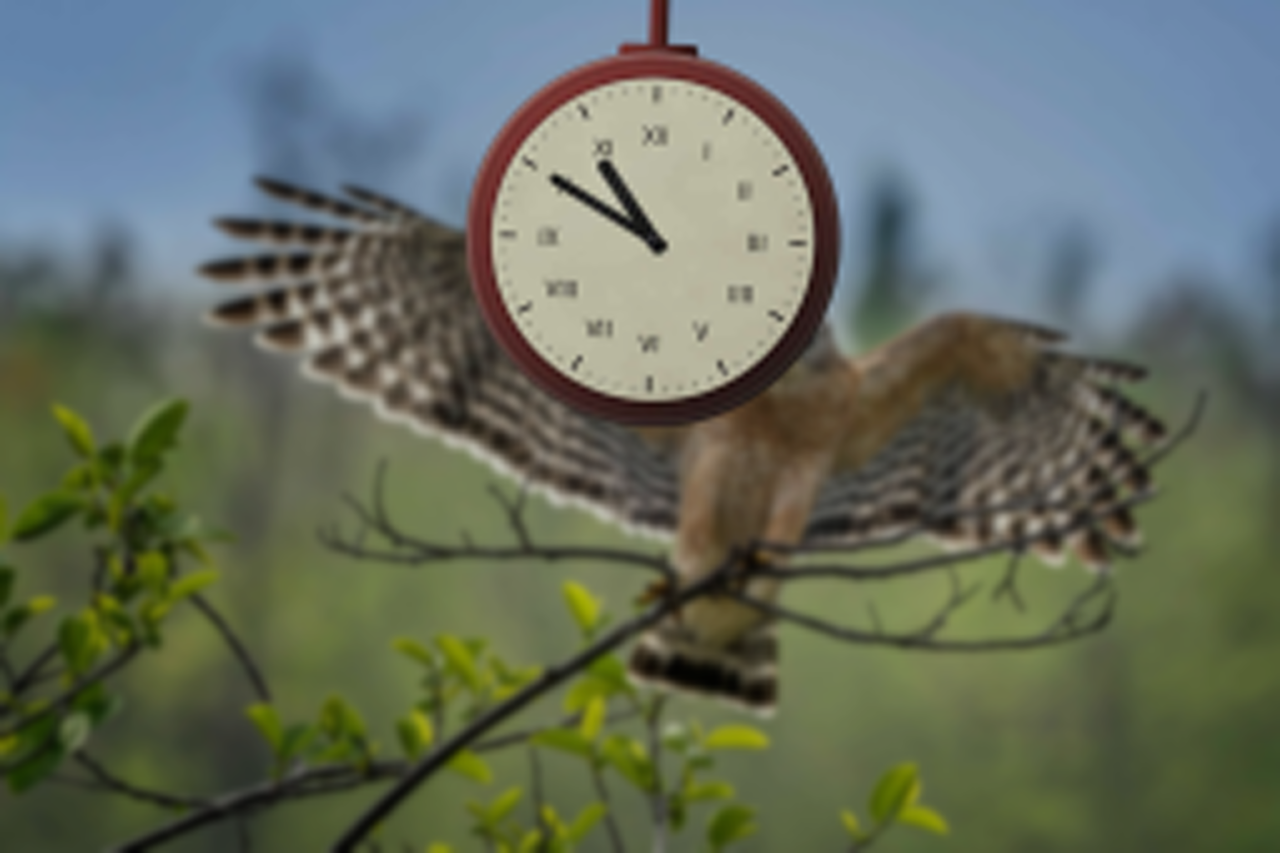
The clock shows **10:50**
